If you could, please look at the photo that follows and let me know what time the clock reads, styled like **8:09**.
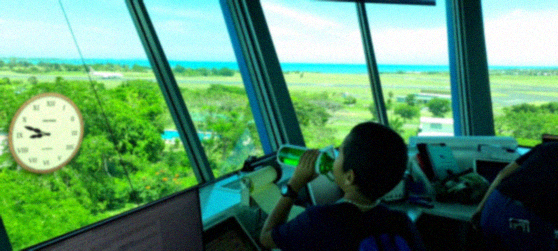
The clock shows **8:48**
